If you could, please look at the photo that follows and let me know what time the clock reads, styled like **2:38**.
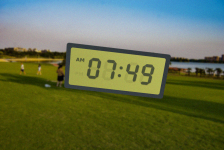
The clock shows **7:49**
